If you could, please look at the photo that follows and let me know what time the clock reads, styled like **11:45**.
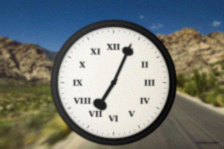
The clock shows **7:04**
